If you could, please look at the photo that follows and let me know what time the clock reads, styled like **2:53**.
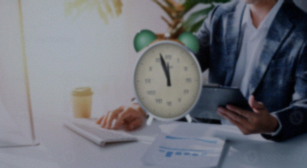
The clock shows **11:57**
